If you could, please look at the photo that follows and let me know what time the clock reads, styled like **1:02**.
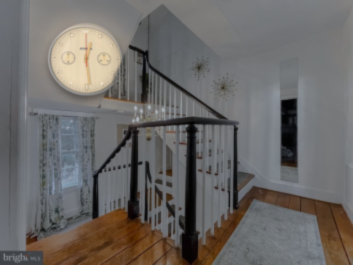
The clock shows **12:29**
